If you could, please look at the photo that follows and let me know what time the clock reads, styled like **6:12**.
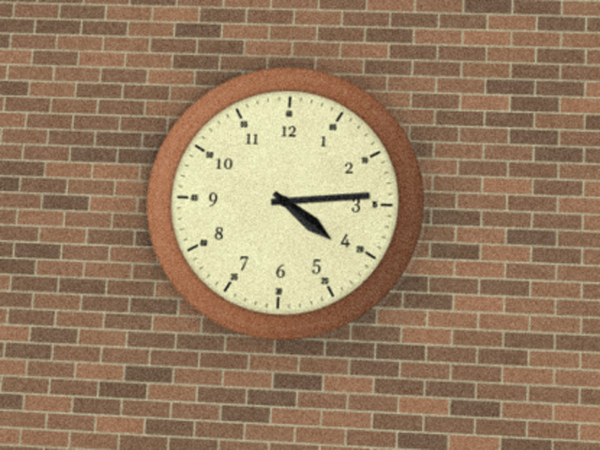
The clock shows **4:14**
